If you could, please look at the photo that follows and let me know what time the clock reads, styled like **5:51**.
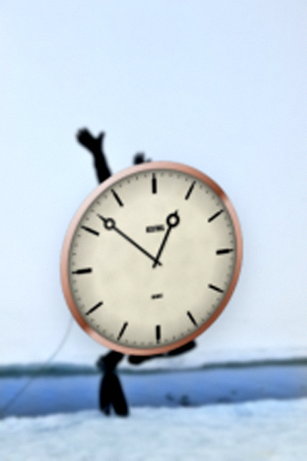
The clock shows **12:52**
